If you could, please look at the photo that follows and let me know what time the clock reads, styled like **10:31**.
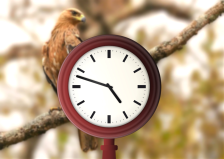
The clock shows **4:48**
